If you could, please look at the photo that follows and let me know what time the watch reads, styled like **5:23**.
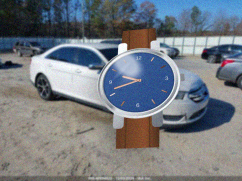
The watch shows **9:42**
